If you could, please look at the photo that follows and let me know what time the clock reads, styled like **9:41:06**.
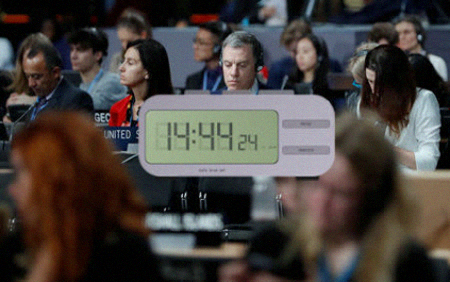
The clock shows **14:44:24**
